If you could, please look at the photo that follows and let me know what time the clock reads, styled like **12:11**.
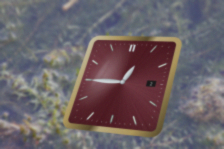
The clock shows **12:45**
